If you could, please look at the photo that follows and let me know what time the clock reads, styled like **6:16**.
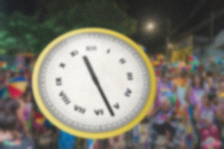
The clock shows **11:27**
